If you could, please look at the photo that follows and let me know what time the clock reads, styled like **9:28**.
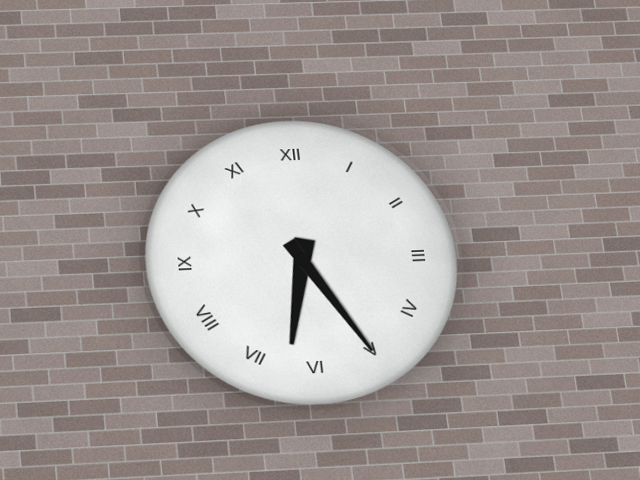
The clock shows **6:25**
